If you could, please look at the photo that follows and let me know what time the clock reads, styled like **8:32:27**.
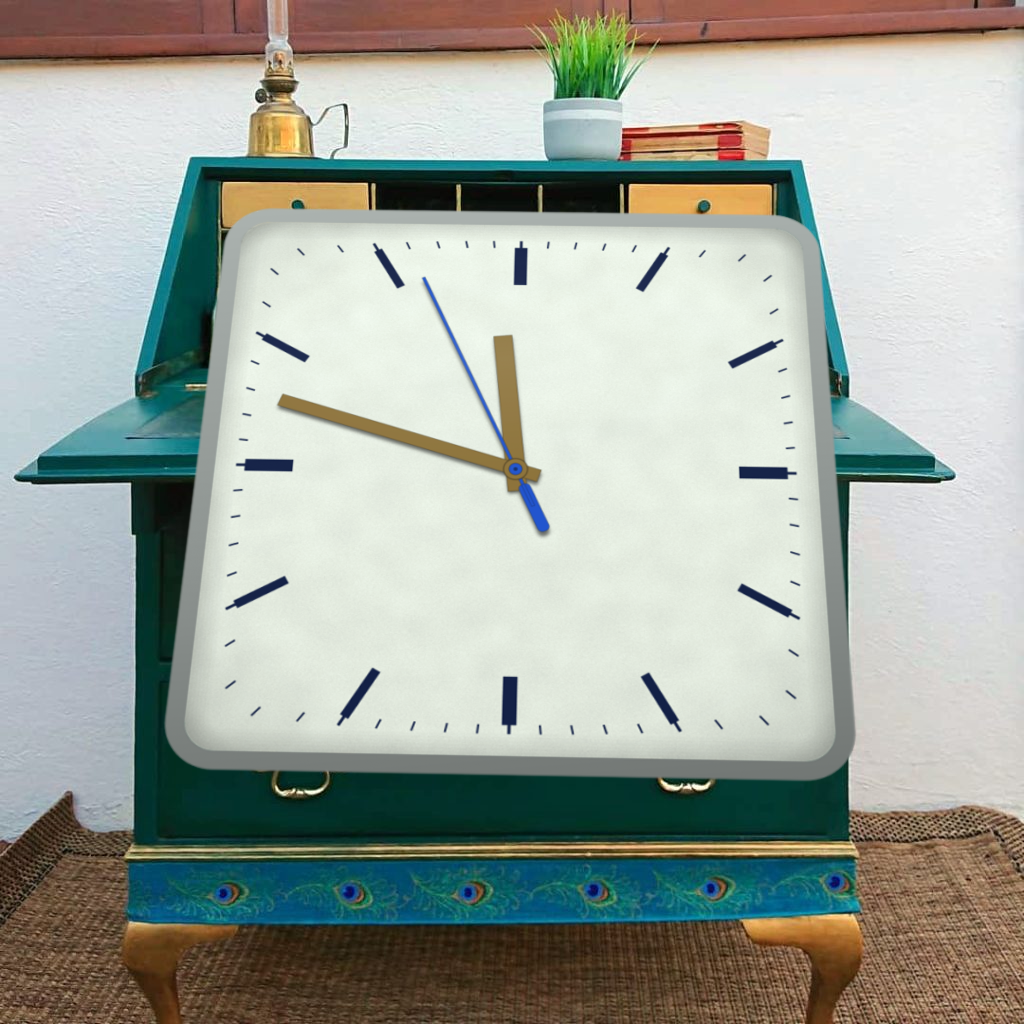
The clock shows **11:47:56**
